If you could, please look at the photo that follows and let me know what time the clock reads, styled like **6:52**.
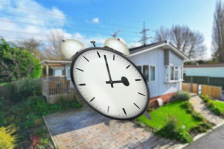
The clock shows **3:02**
